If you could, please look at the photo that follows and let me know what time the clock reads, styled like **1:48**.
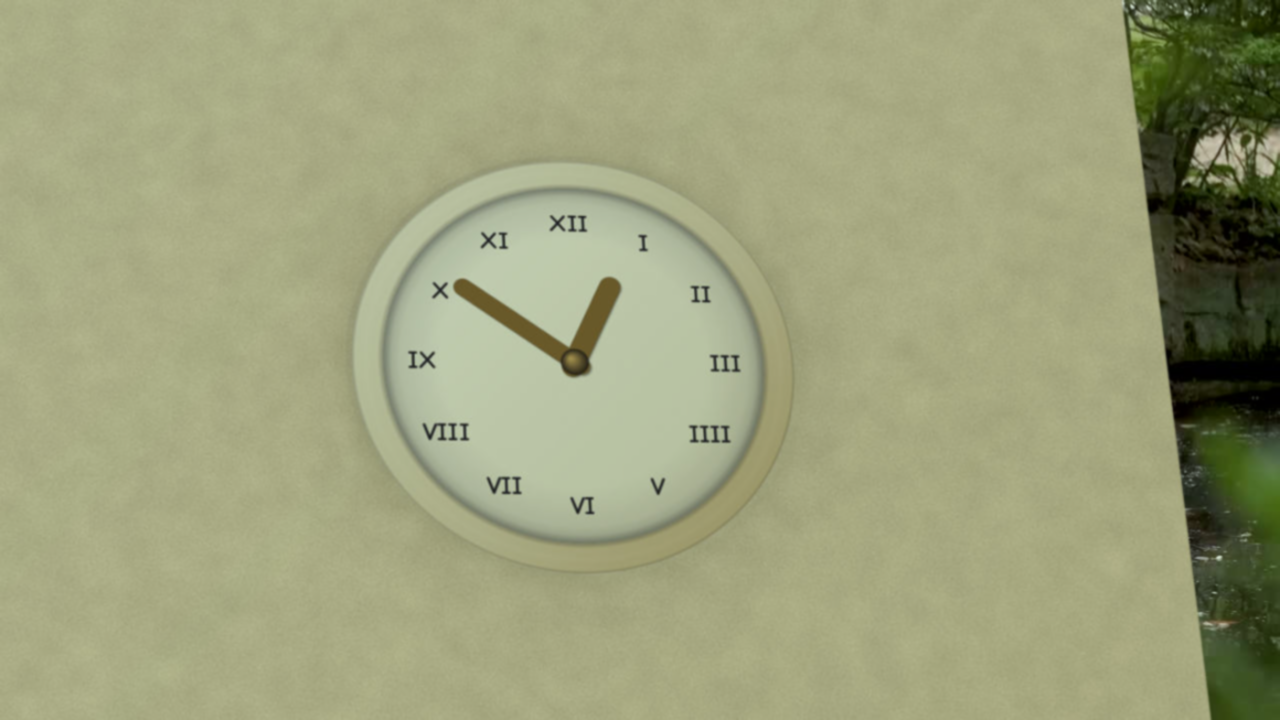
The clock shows **12:51**
